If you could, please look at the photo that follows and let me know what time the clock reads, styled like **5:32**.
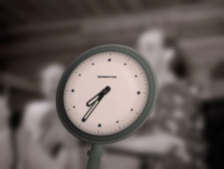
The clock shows **7:35**
